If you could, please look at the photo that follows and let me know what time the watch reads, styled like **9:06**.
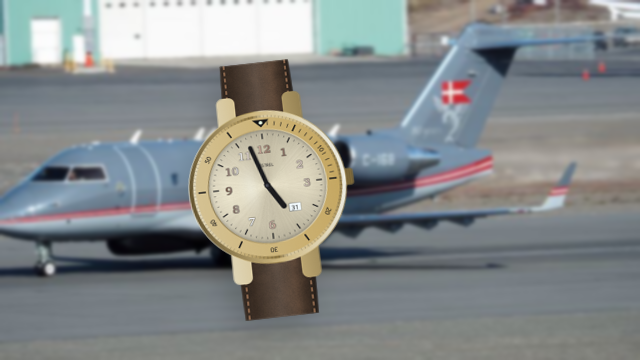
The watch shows **4:57**
